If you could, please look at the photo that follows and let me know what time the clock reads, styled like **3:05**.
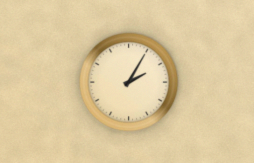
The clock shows **2:05**
